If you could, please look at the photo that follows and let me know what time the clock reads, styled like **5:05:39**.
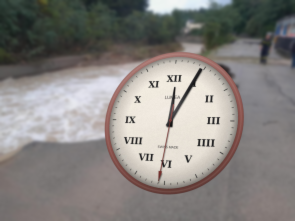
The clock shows **12:04:31**
